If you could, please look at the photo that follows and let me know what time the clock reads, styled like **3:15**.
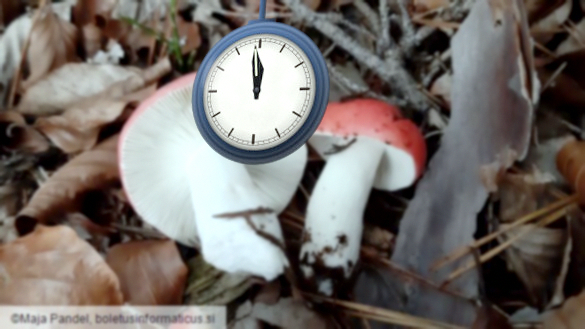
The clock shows **11:59**
